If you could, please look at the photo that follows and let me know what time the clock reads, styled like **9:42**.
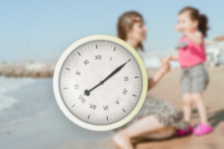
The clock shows **8:10**
